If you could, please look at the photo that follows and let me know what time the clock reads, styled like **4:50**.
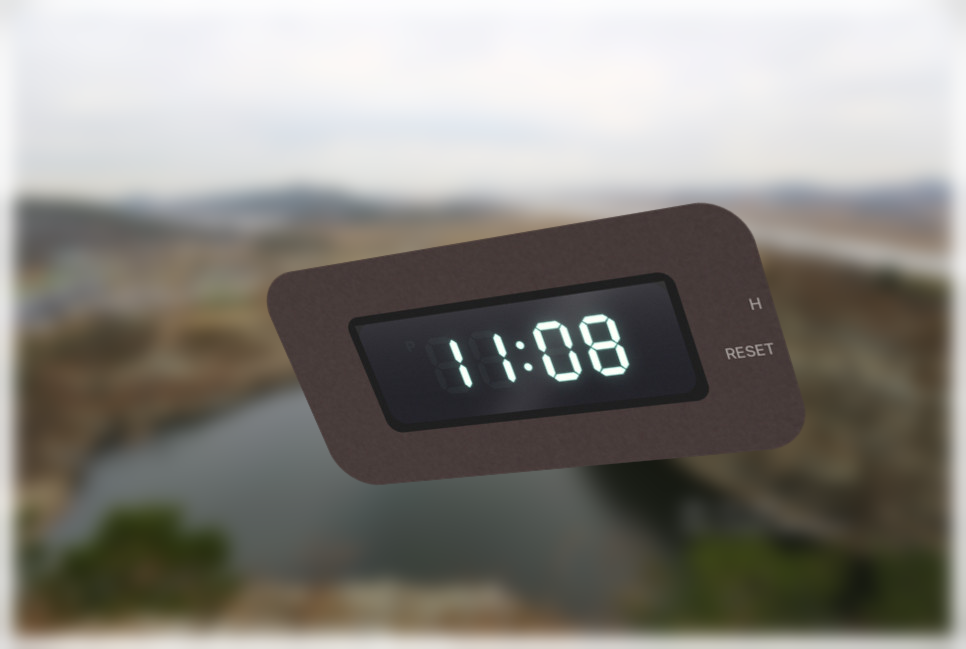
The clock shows **11:08**
